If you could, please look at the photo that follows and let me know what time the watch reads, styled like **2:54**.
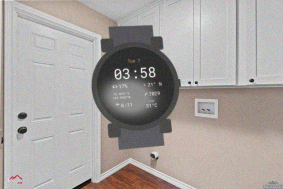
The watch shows **3:58**
